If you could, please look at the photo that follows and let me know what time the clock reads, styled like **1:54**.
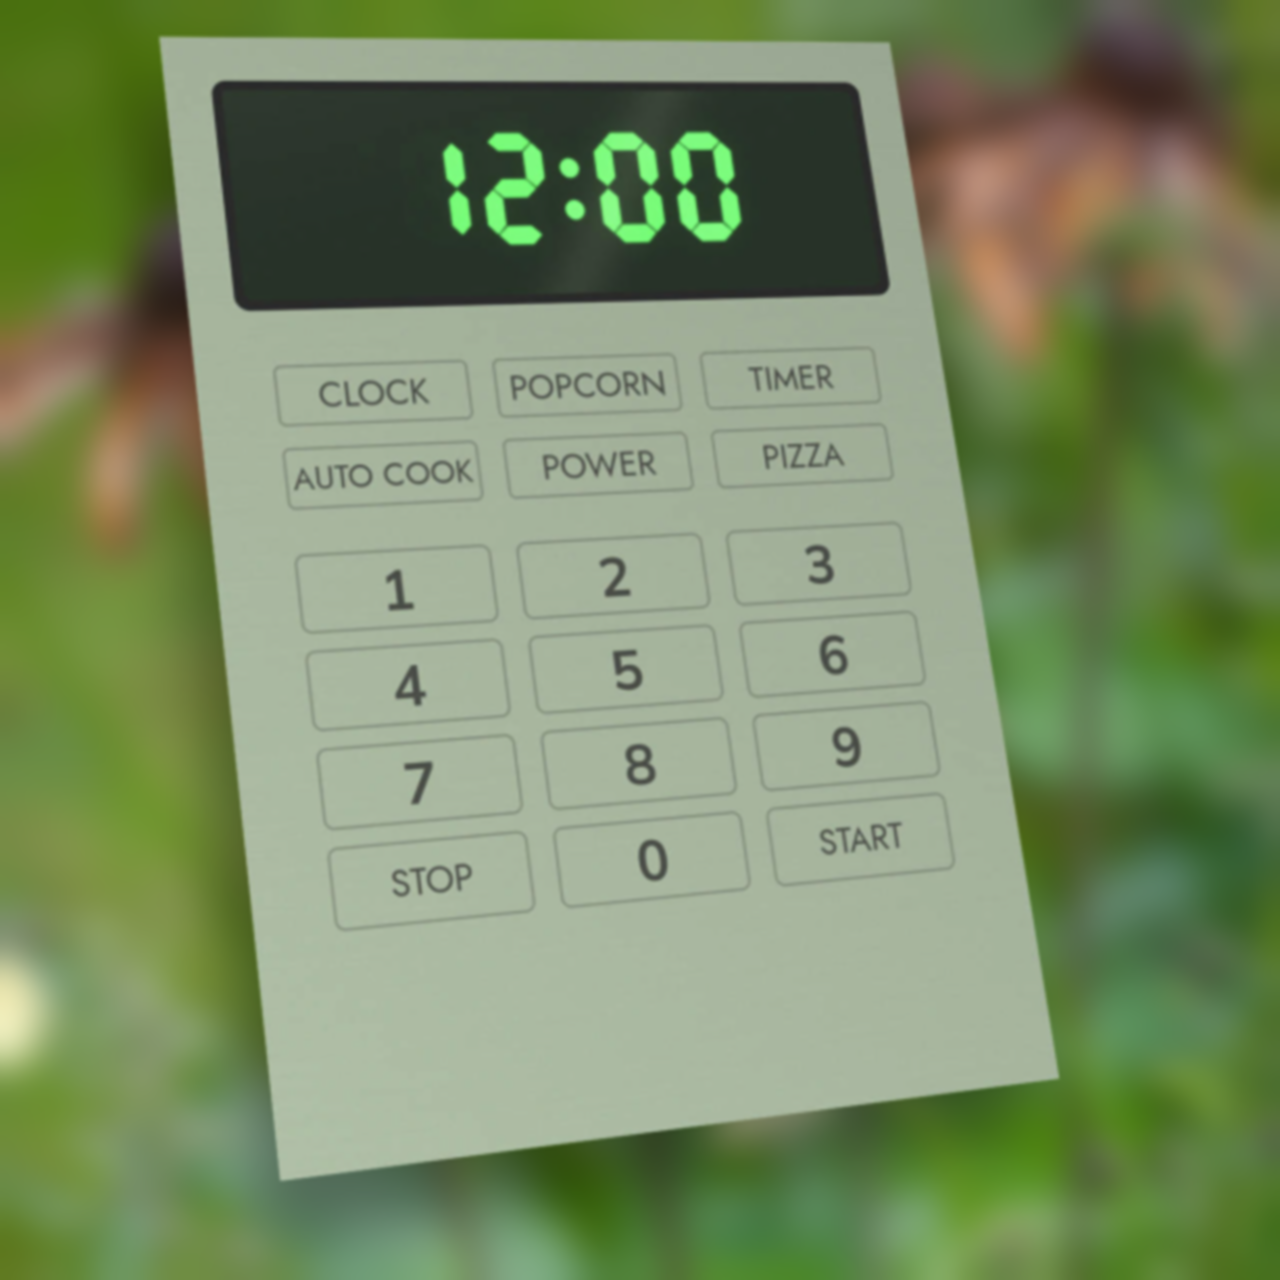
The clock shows **12:00**
